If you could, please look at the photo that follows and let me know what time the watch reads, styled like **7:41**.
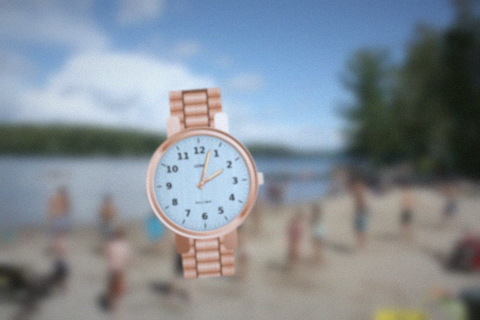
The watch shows **2:03**
